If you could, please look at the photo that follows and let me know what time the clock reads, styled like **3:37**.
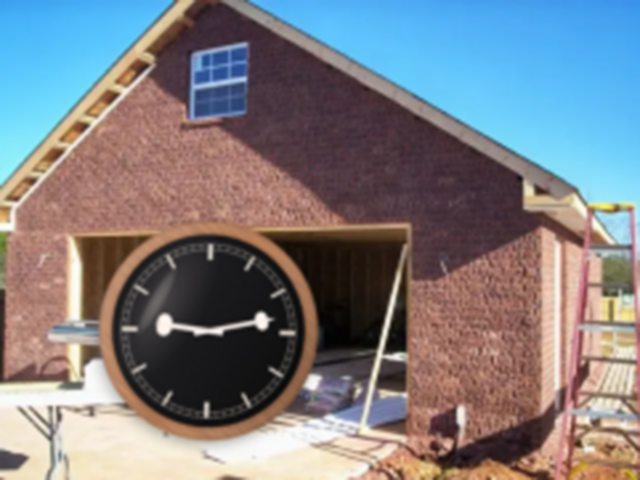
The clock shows **9:13**
